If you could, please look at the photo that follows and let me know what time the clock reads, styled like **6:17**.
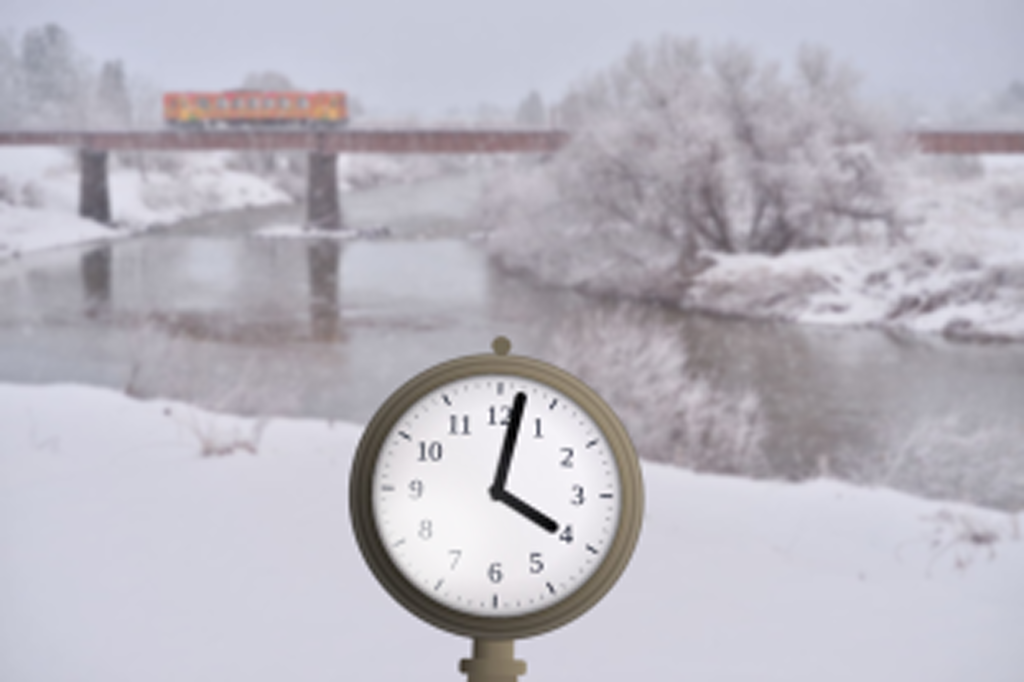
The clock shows **4:02**
